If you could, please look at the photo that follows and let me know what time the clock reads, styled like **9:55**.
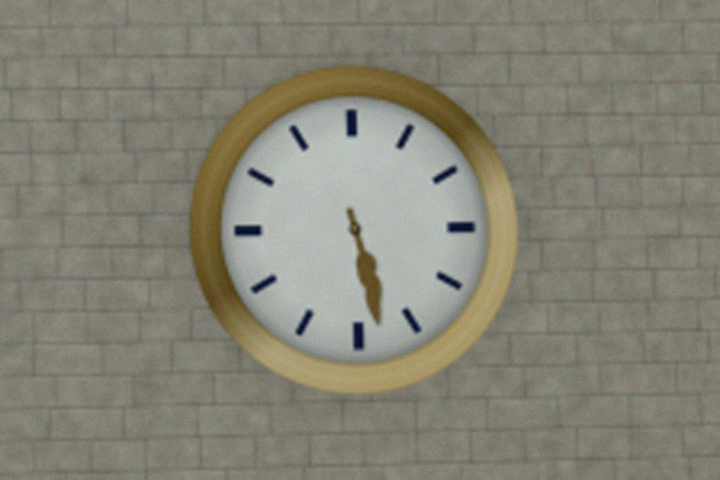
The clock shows **5:28**
